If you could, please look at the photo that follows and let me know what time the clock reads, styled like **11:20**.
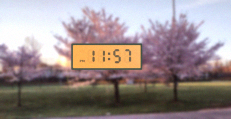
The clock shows **11:57**
